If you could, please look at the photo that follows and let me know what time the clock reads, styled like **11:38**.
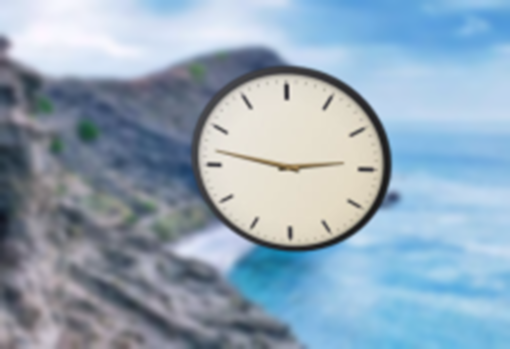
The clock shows **2:47**
